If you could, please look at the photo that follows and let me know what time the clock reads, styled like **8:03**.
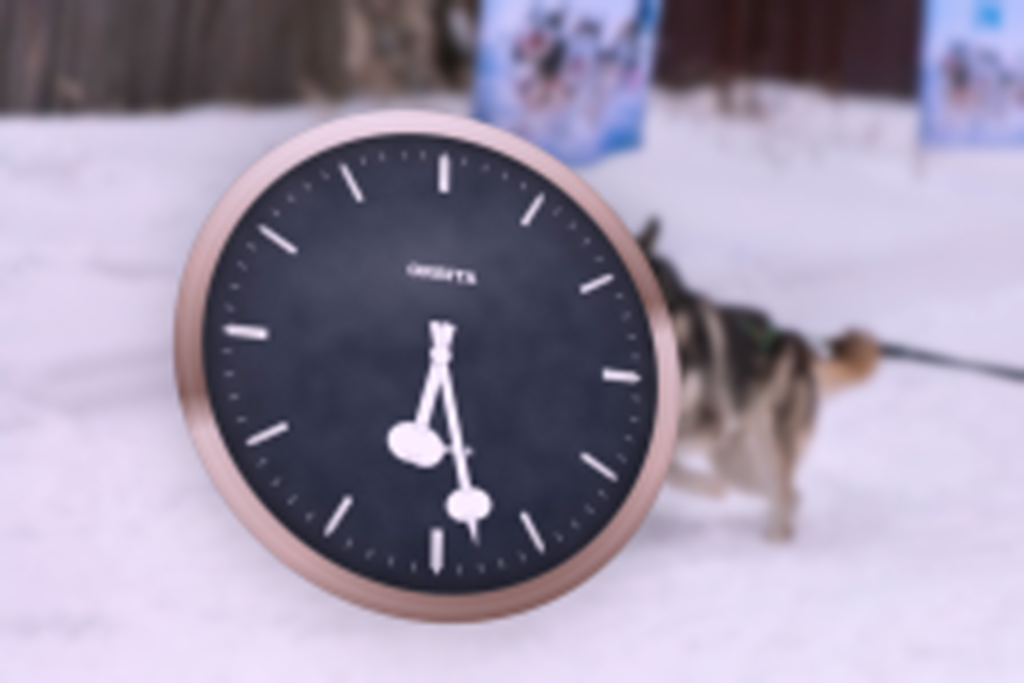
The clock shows **6:28**
